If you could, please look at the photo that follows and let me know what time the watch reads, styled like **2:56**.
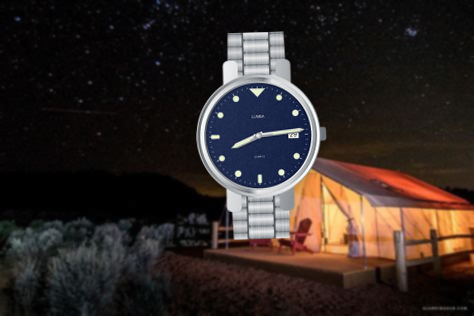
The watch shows **8:14**
